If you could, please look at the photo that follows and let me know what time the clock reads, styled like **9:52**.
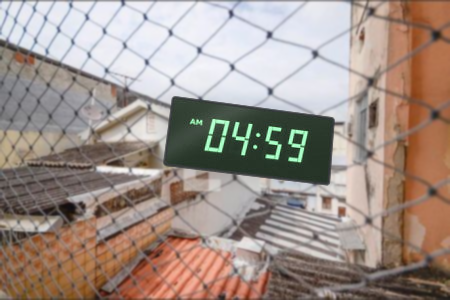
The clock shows **4:59**
